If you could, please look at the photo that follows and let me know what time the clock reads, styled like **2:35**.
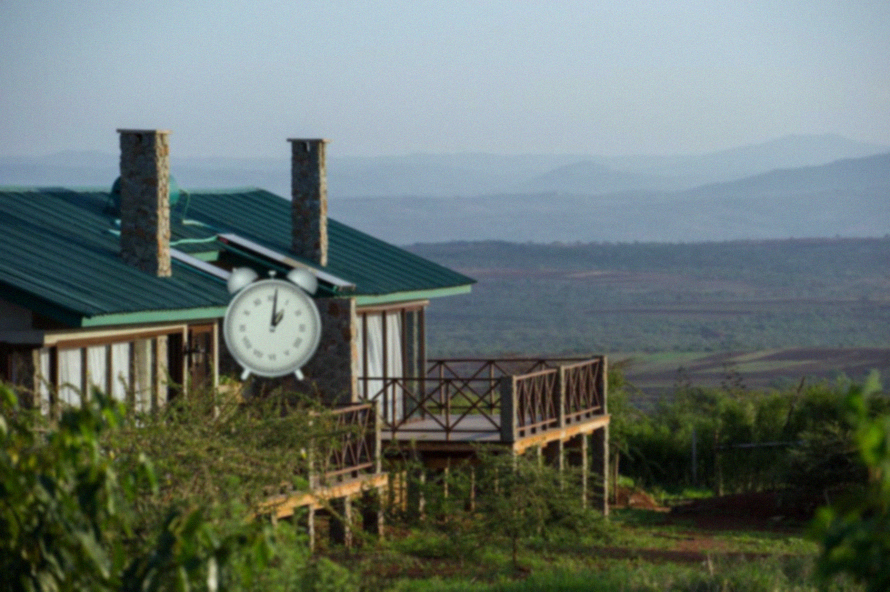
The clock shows **1:01**
